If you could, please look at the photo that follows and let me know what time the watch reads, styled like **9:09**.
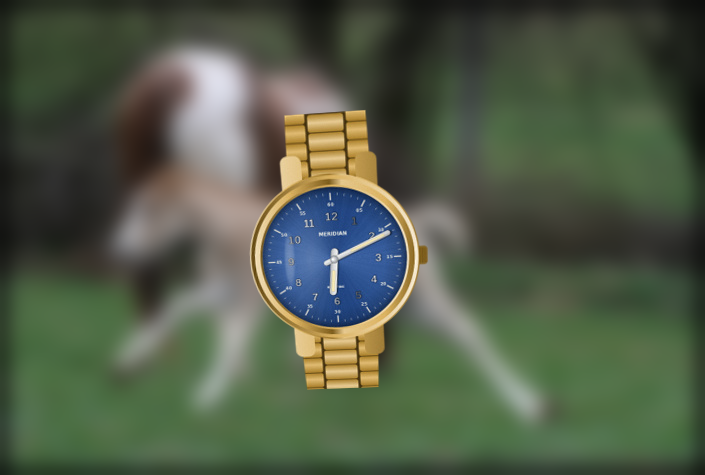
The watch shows **6:11**
